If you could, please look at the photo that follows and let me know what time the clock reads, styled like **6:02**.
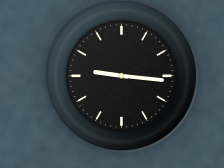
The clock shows **9:16**
